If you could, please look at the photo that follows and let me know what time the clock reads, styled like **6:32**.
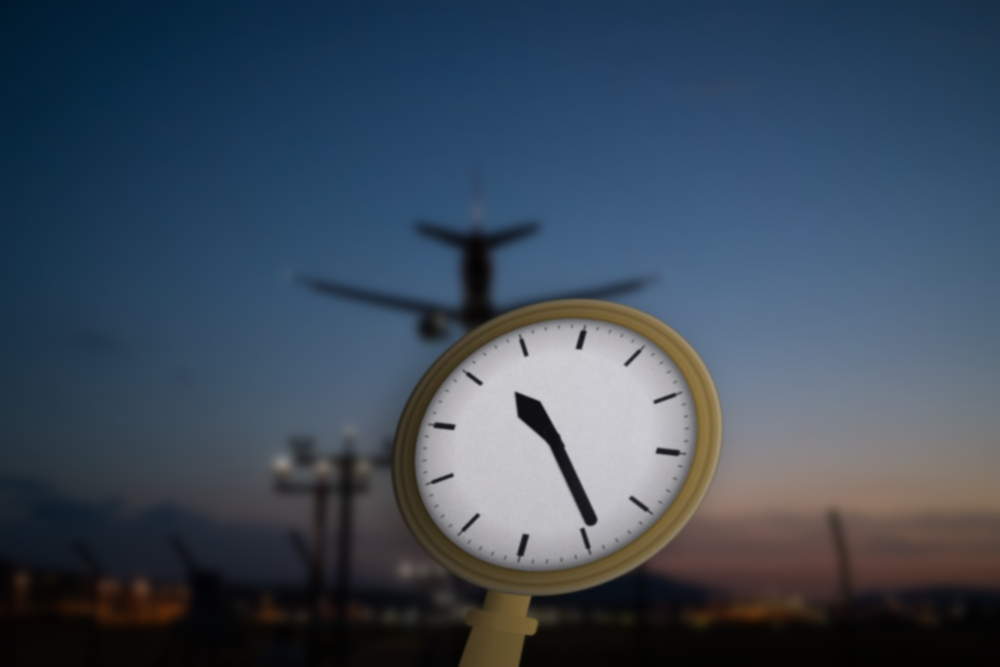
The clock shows **10:24**
